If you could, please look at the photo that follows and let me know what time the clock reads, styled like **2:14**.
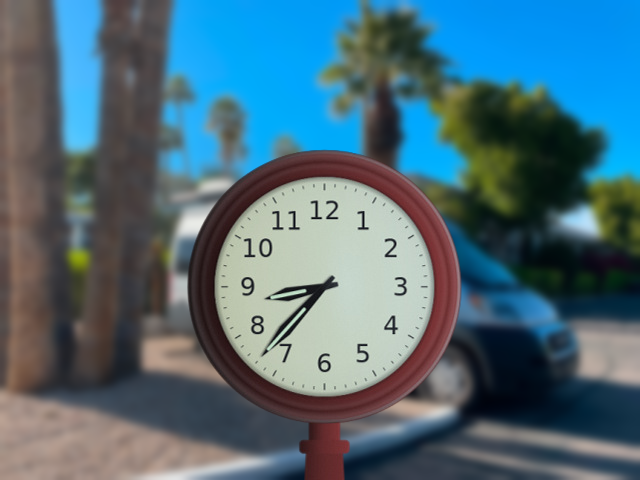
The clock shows **8:37**
